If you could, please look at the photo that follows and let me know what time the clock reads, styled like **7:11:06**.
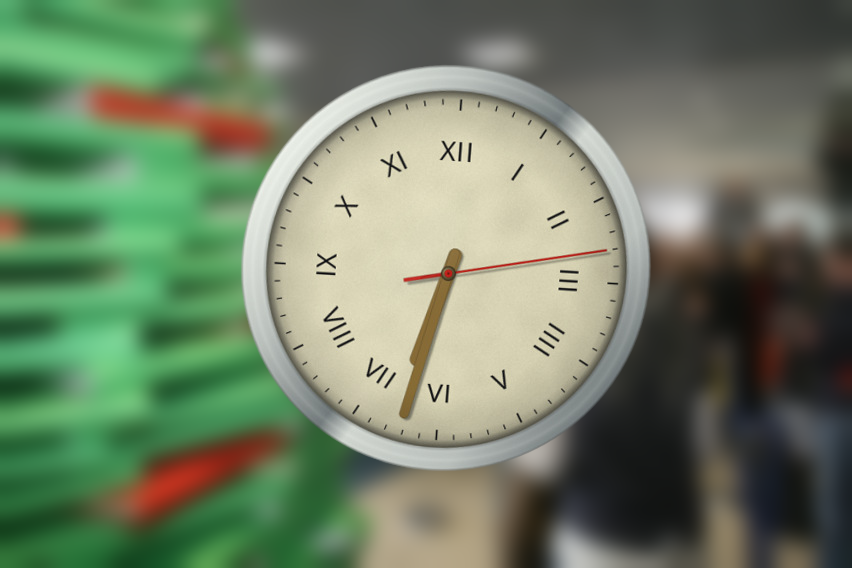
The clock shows **6:32:13**
